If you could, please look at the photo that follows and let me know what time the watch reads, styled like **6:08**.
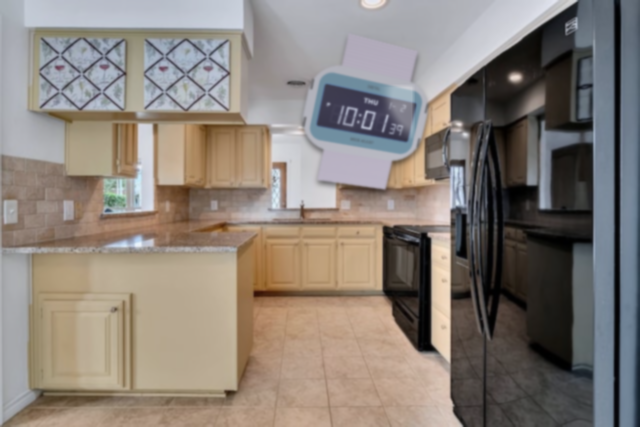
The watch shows **10:01**
